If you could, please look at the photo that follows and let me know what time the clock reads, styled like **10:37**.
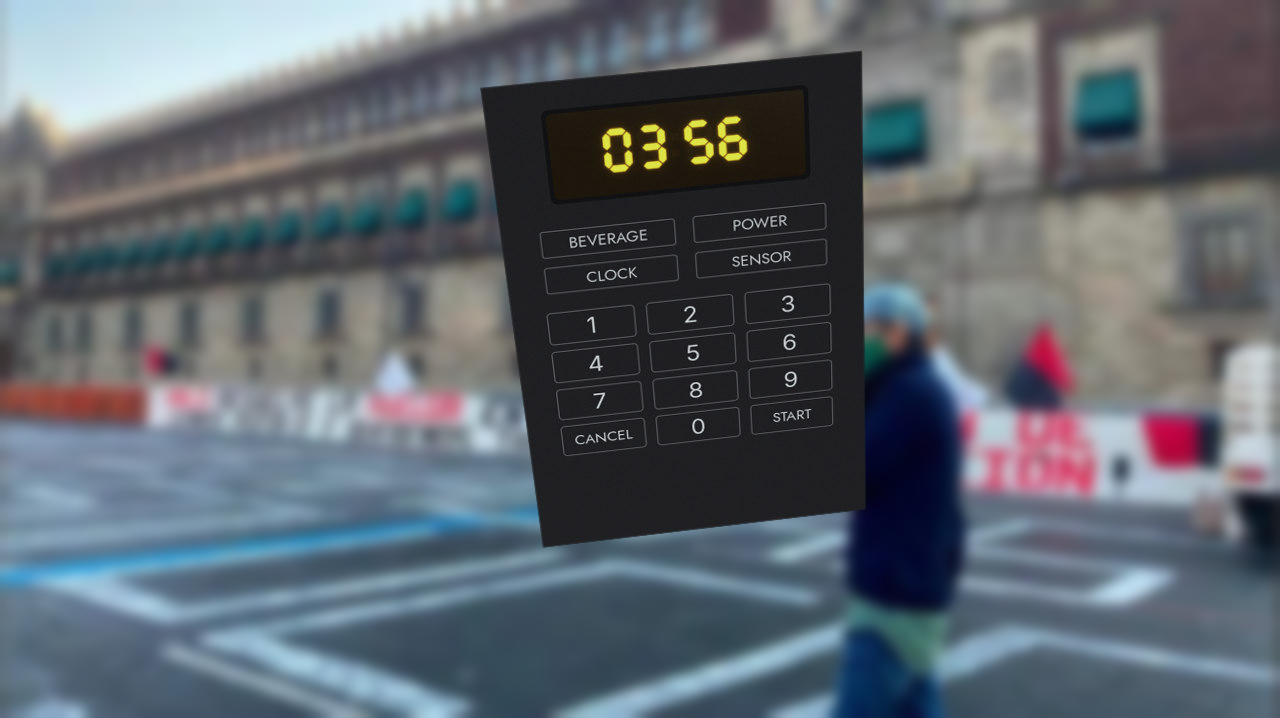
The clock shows **3:56**
